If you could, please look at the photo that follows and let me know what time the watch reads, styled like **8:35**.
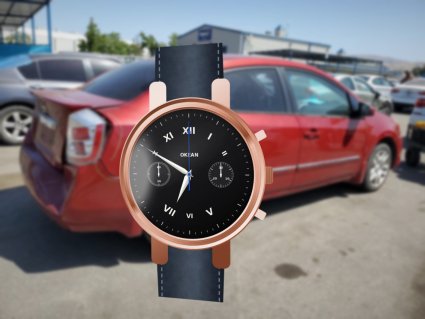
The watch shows **6:50**
